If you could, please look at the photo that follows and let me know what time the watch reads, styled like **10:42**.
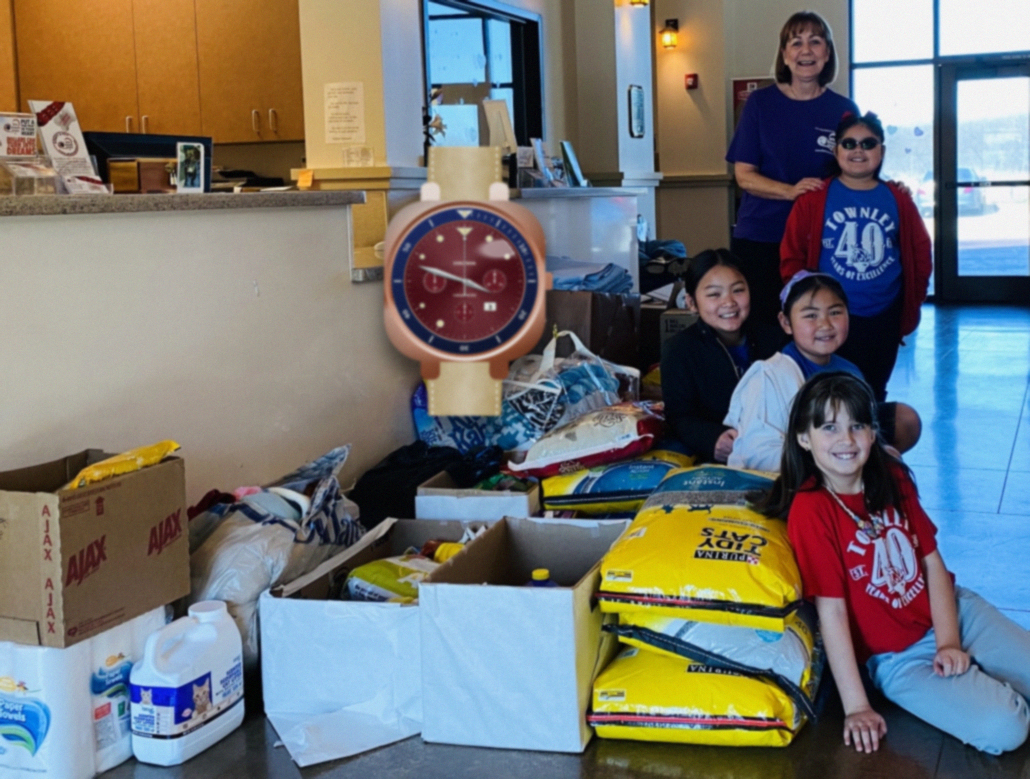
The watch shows **3:48**
